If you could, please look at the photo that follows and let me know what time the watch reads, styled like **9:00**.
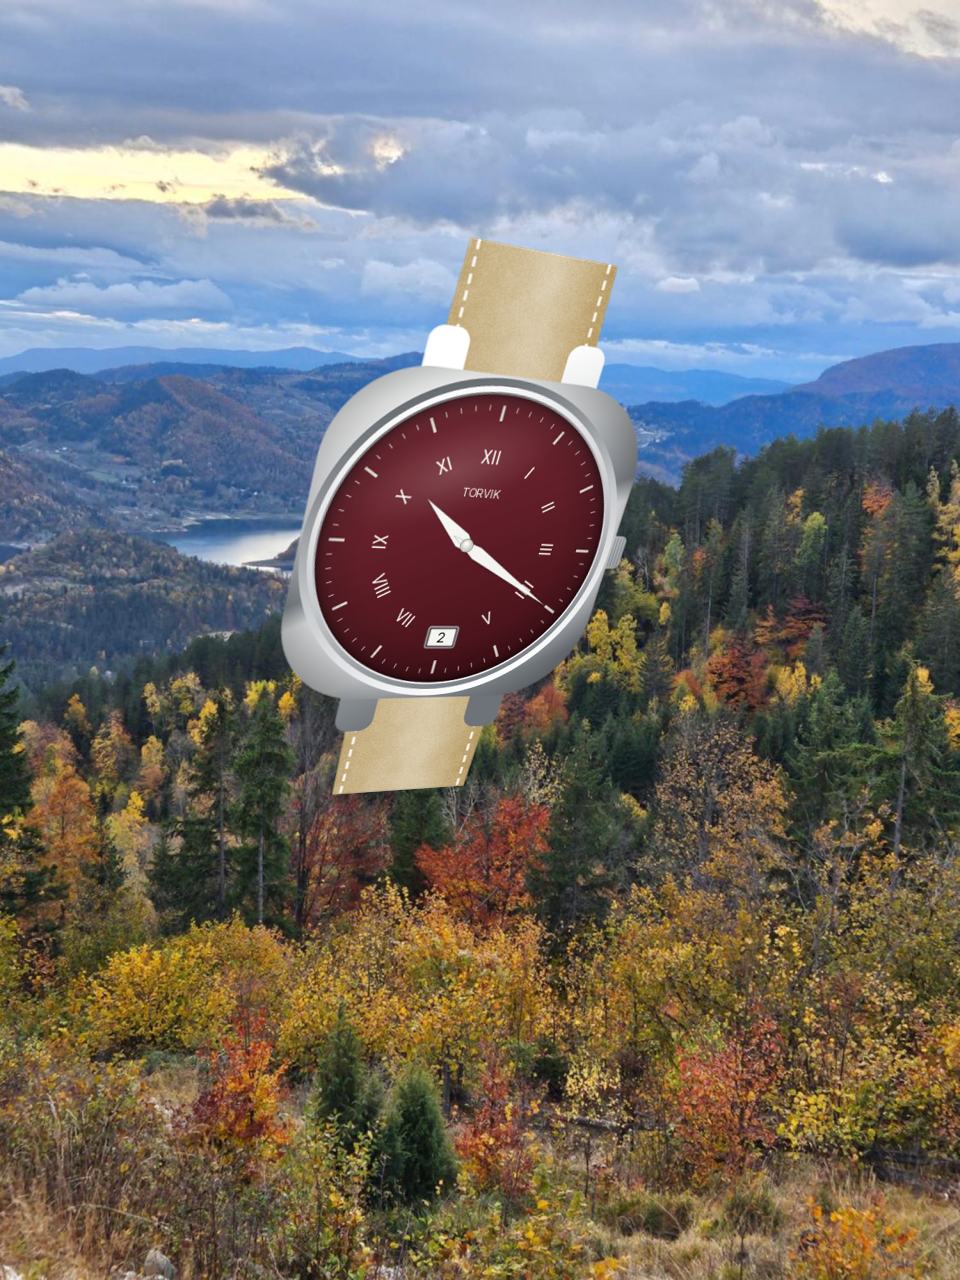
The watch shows **10:20**
